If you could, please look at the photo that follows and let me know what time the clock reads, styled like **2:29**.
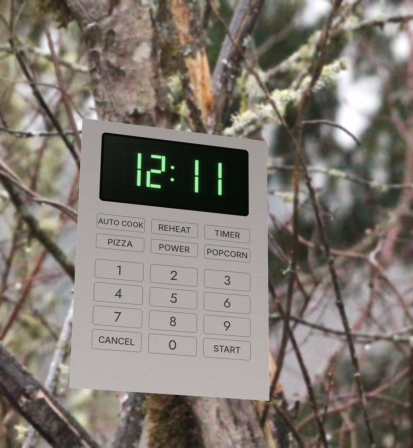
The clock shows **12:11**
